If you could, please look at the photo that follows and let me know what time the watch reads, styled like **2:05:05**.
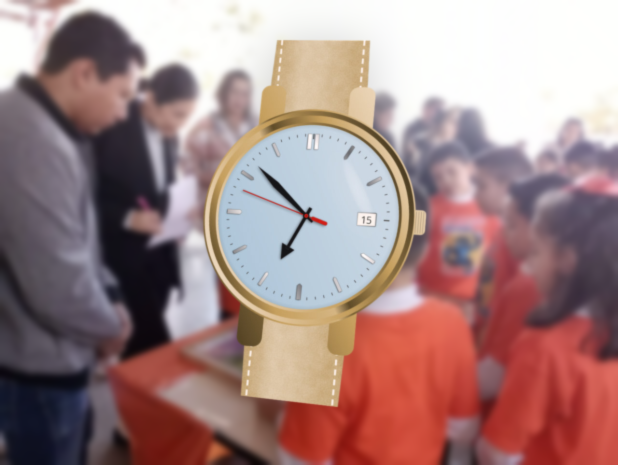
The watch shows **6:51:48**
